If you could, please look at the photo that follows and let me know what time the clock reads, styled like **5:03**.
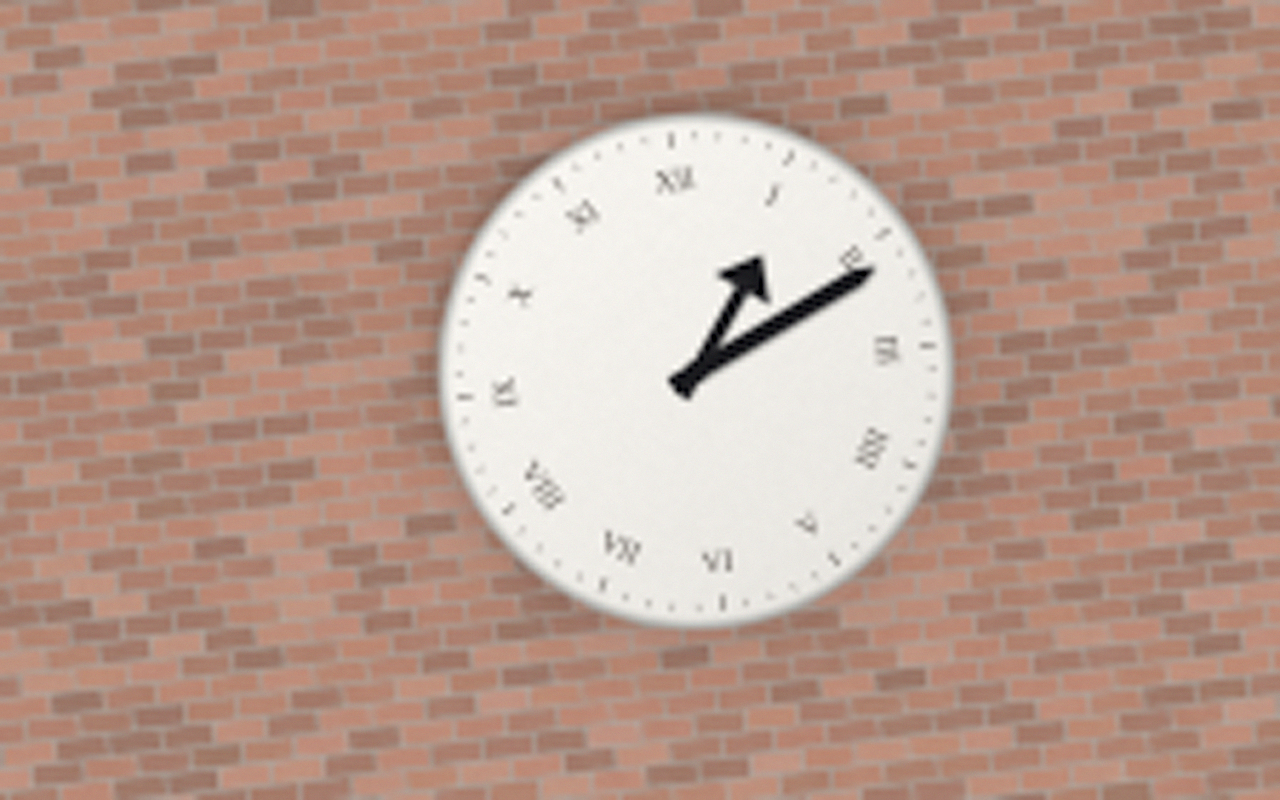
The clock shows **1:11**
